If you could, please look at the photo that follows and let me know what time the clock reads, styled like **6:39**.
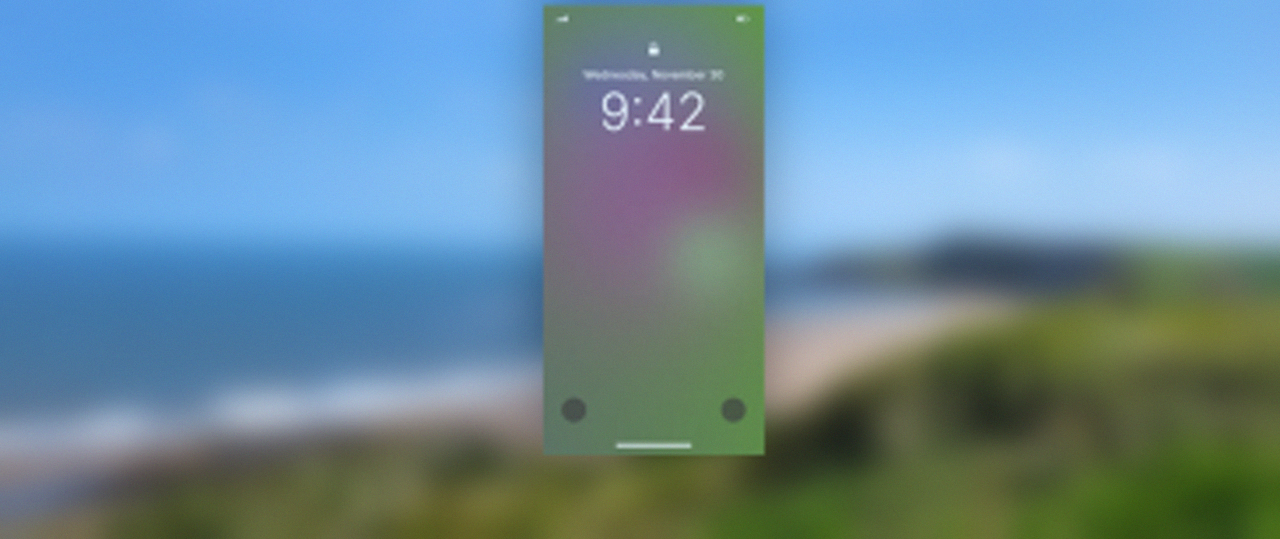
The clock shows **9:42**
